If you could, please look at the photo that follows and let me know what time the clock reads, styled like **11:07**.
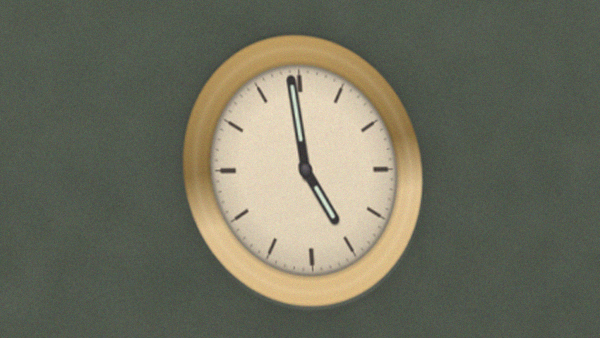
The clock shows **4:59**
